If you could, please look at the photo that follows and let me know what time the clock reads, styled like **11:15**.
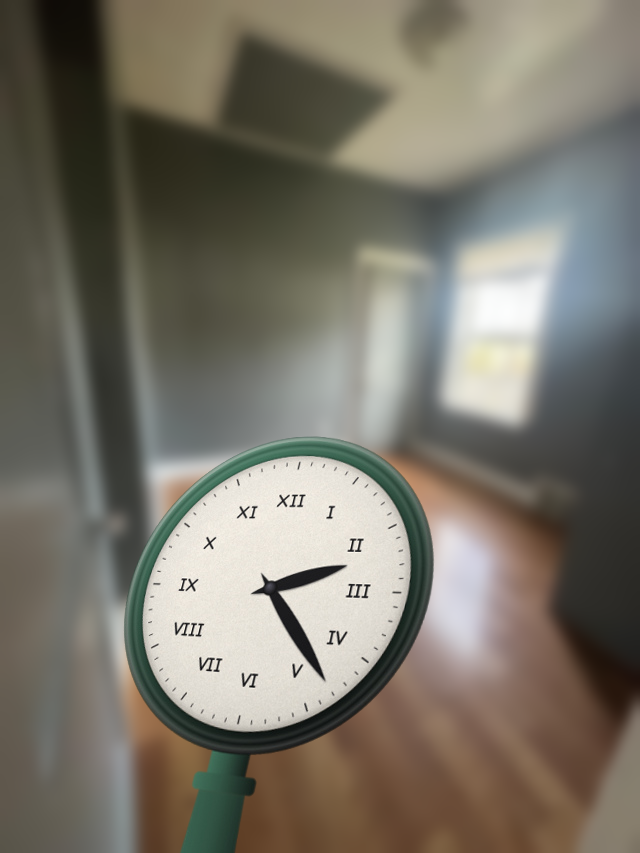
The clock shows **2:23**
